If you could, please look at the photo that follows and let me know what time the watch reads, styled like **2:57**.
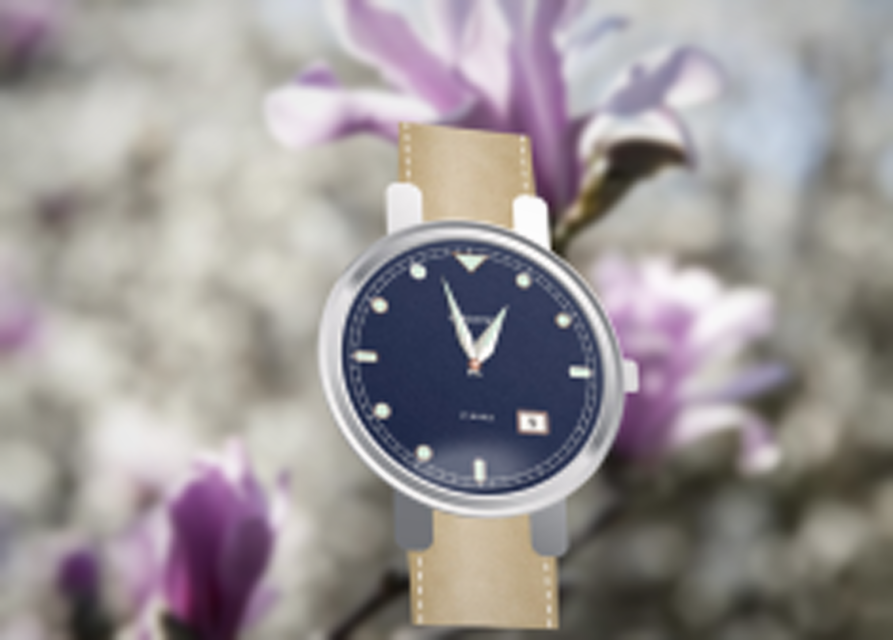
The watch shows **12:57**
